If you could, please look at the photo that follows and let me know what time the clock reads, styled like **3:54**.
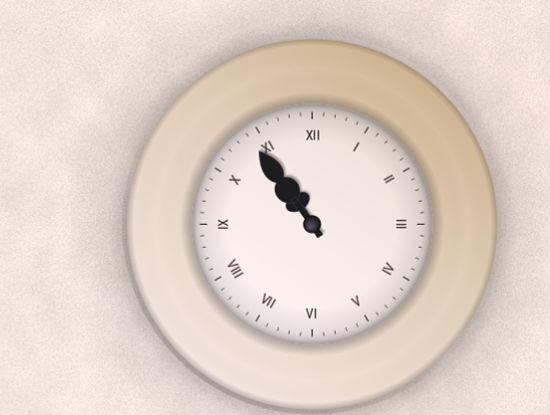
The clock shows **10:54**
